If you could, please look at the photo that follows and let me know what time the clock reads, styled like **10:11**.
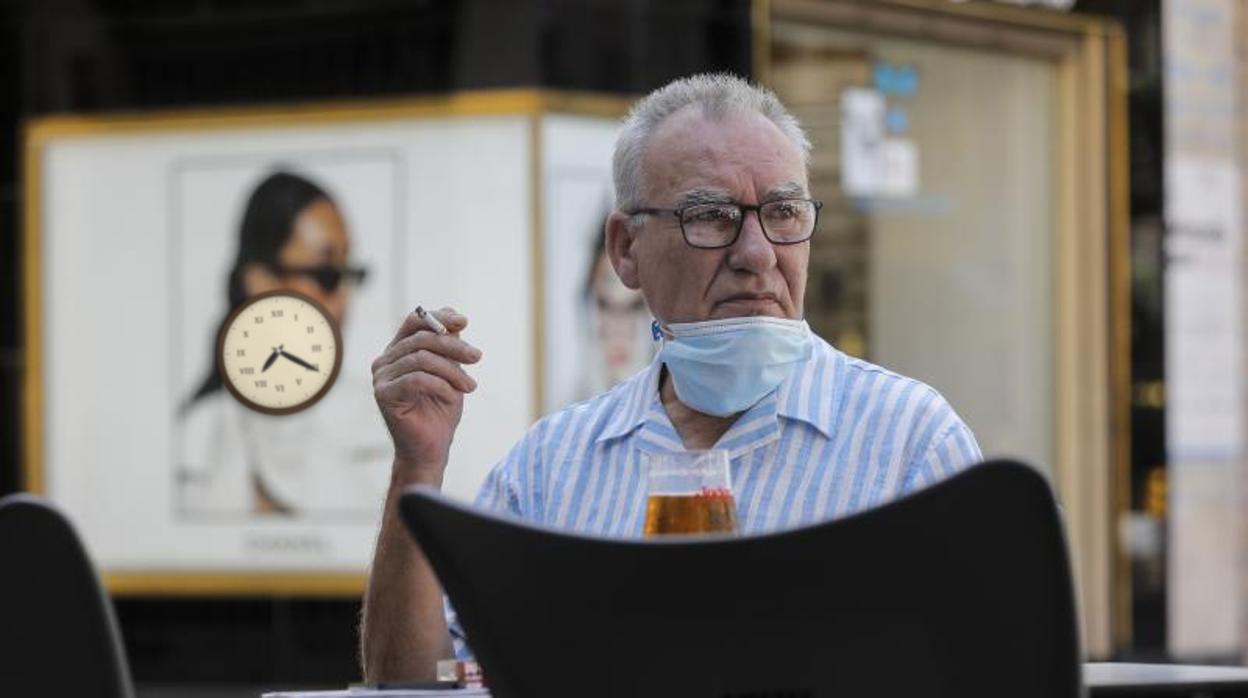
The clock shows **7:20**
